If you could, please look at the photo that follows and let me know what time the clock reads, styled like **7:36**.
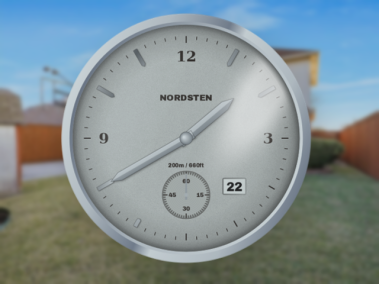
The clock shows **1:40**
